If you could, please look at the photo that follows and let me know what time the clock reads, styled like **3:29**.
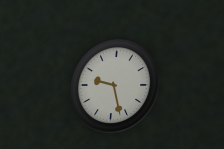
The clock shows **9:27**
